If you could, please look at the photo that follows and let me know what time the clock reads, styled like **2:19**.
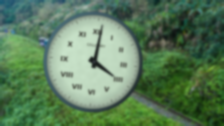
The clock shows **4:01**
